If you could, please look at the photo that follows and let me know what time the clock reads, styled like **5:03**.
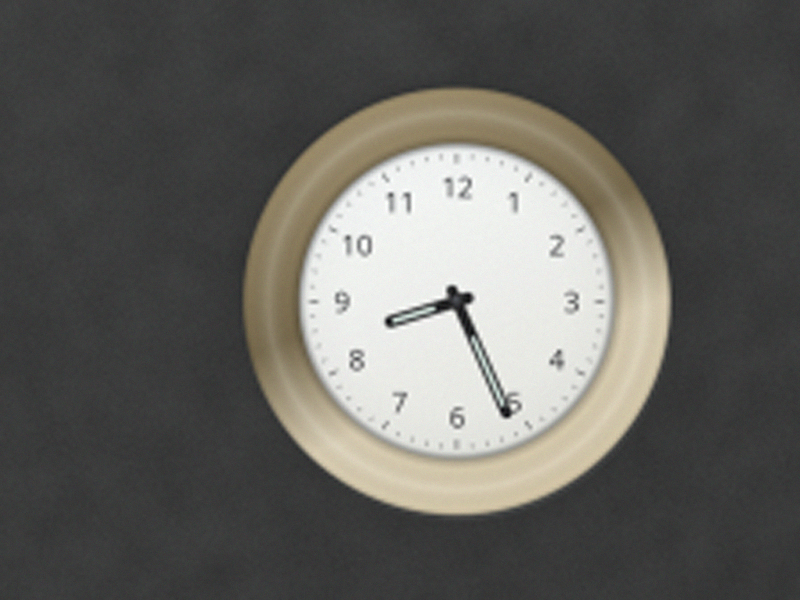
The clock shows **8:26**
